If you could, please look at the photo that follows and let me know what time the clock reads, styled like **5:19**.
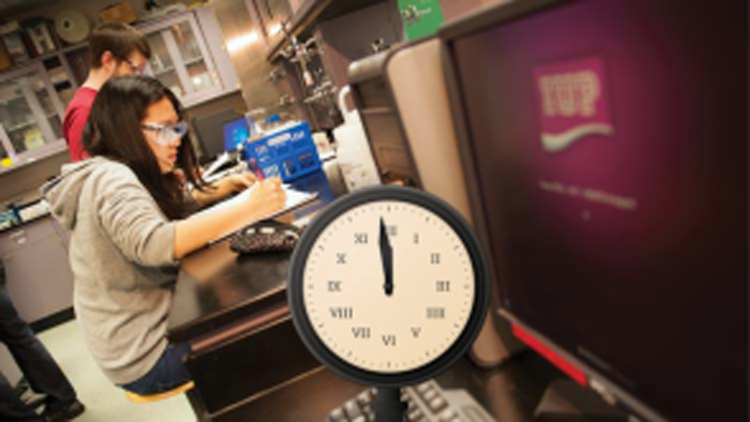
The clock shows **11:59**
